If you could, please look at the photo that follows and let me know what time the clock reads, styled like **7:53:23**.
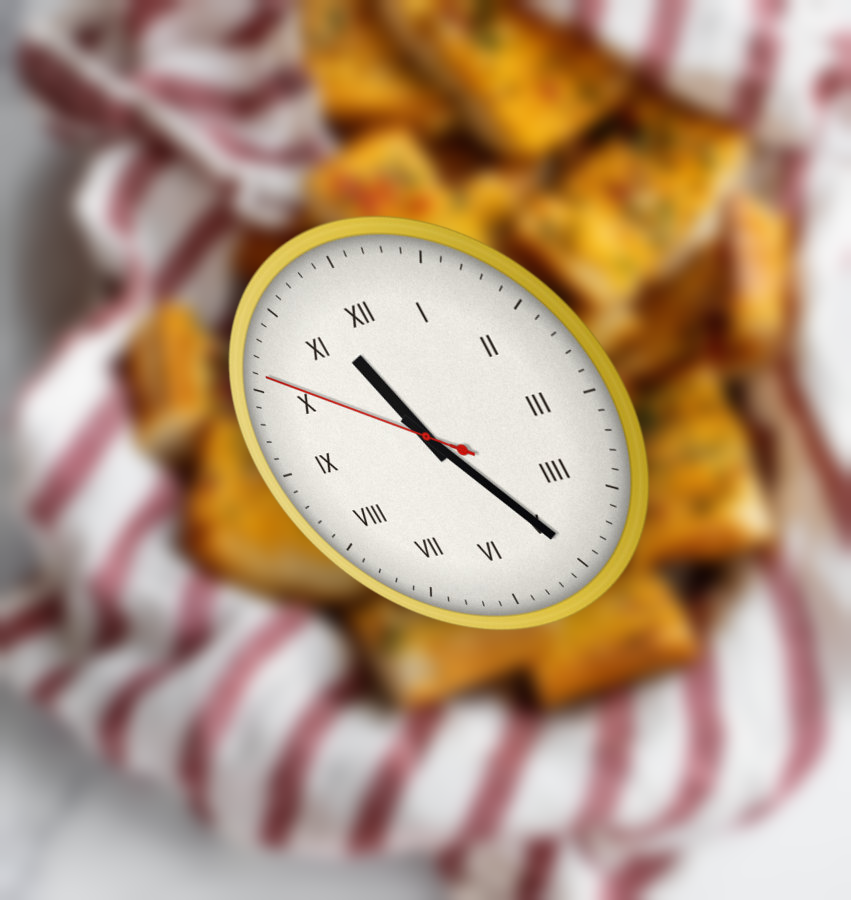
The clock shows **11:24:51**
